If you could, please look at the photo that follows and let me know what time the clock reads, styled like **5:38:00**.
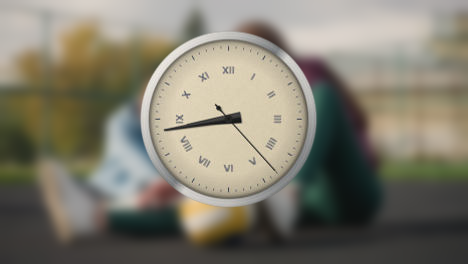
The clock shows **8:43:23**
